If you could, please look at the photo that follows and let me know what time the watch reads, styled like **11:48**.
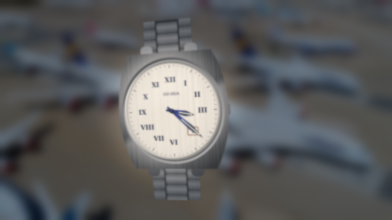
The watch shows **3:22**
